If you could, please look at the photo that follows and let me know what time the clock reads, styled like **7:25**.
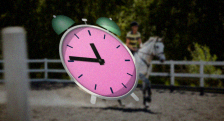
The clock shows **11:46**
